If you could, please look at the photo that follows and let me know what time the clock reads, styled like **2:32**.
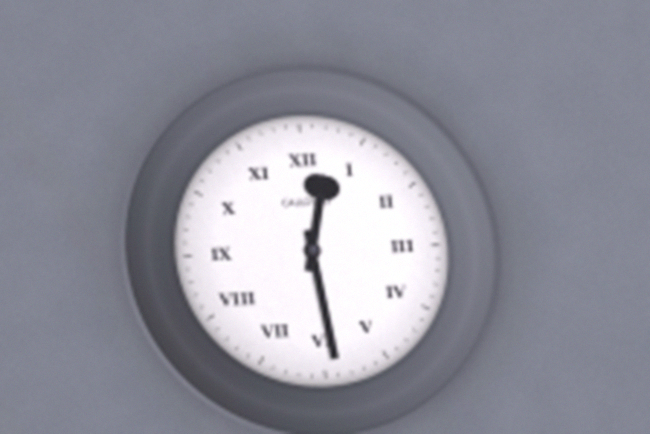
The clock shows **12:29**
